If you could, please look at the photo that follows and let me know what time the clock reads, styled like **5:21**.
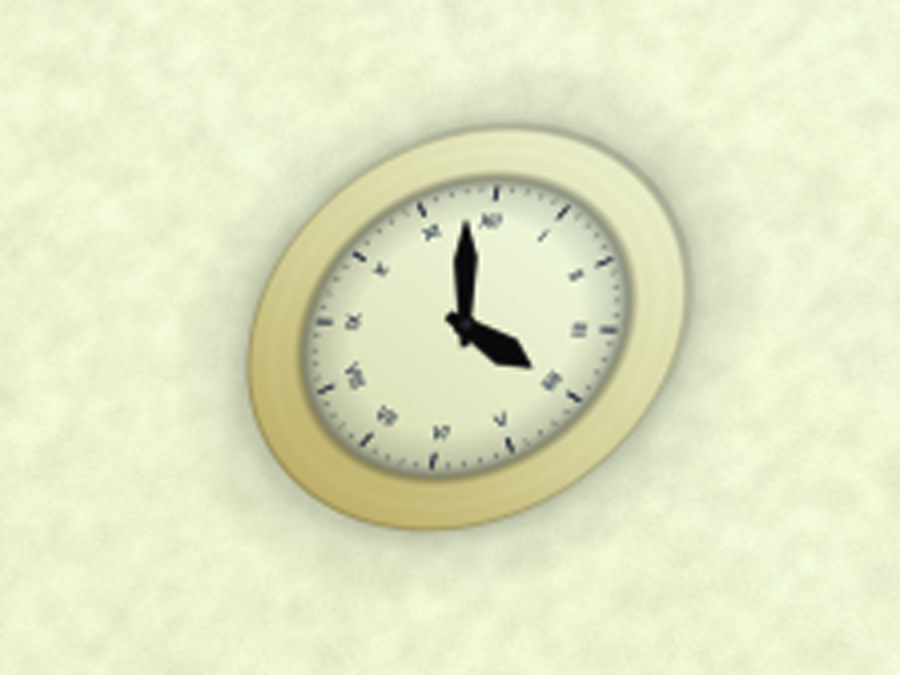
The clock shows **3:58**
